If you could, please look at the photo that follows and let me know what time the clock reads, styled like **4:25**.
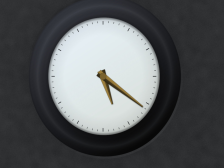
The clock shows **5:21**
